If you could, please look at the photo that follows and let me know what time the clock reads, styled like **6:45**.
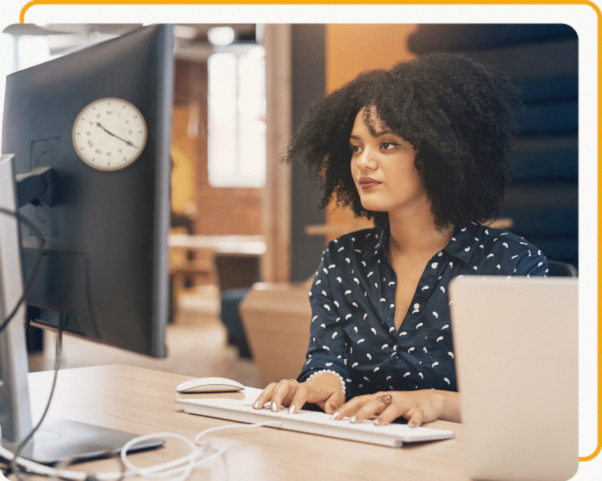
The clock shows **10:20**
